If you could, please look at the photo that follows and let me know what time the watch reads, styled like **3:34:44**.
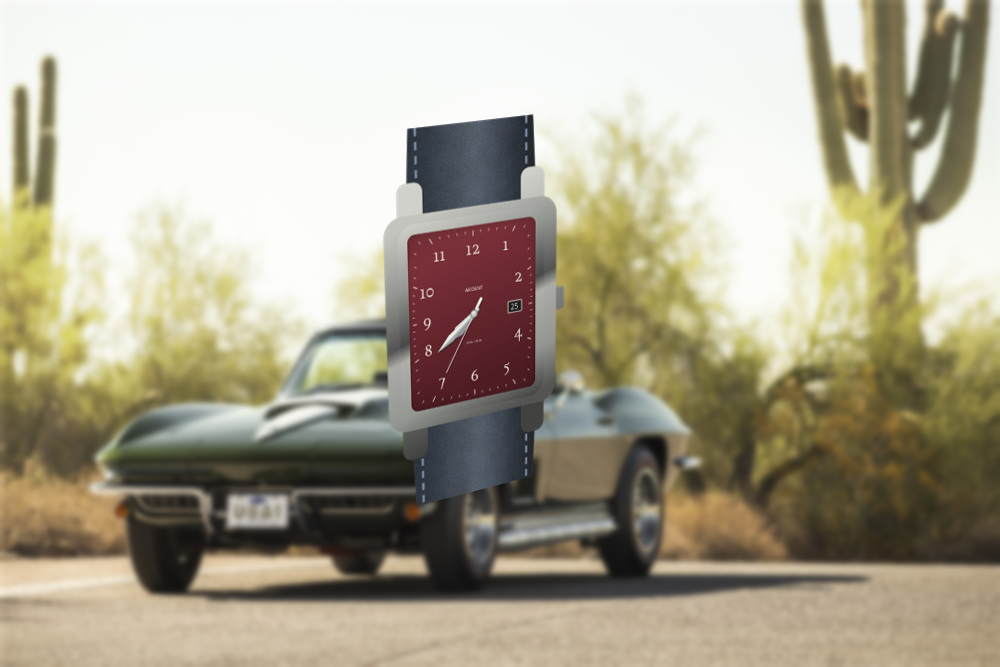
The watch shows **7:38:35**
